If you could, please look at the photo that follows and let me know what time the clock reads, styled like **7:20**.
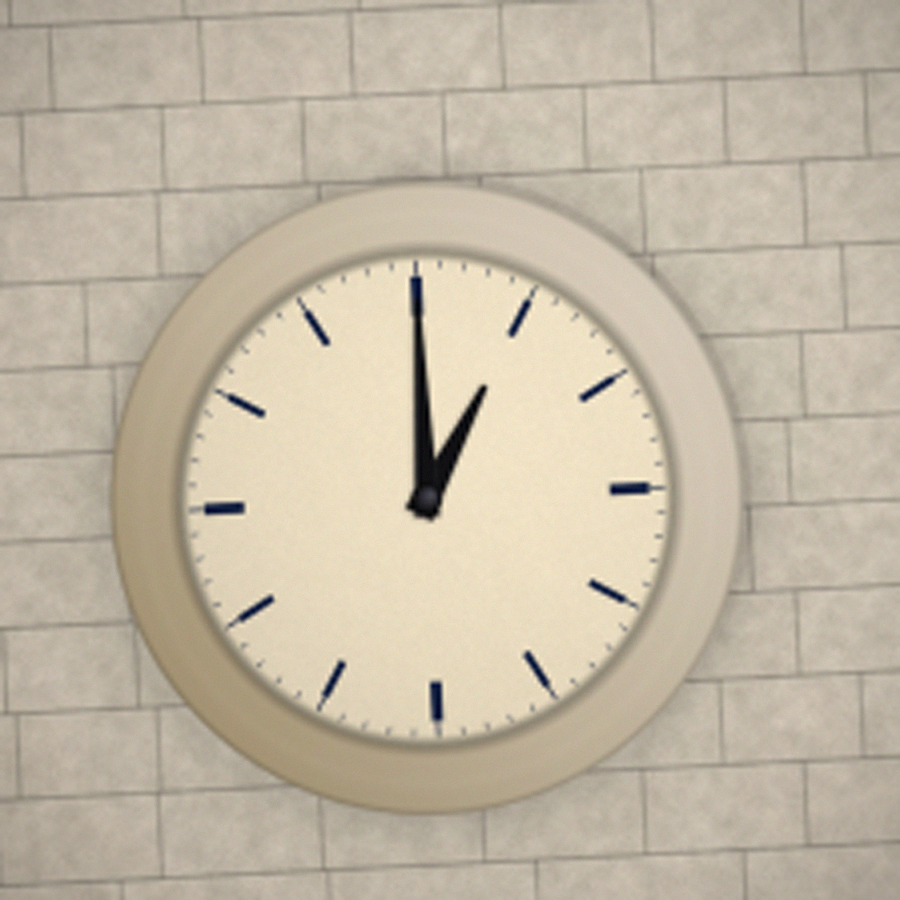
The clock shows **1:00**
